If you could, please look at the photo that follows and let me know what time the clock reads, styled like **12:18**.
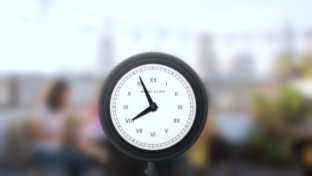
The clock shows **7:56**
